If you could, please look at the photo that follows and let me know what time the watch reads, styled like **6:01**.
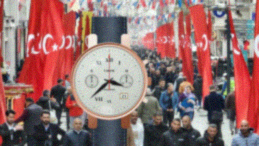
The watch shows **3:38**
